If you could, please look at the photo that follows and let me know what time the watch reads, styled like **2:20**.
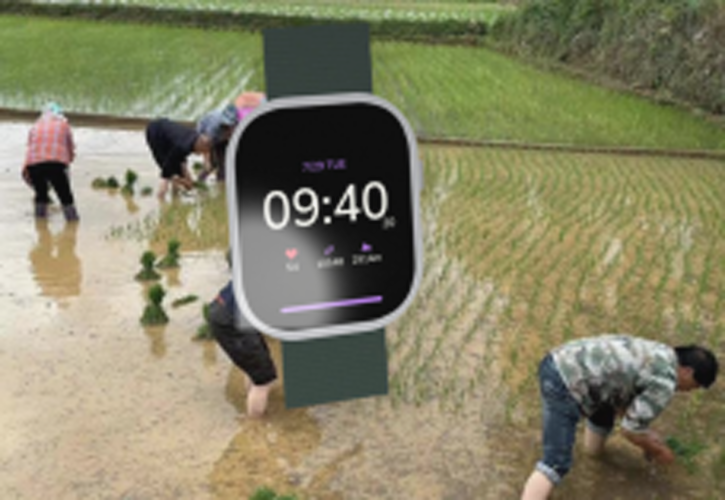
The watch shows **9:40**
